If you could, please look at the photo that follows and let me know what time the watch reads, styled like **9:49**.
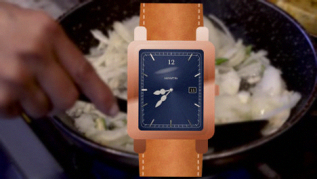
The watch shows **8:37**
